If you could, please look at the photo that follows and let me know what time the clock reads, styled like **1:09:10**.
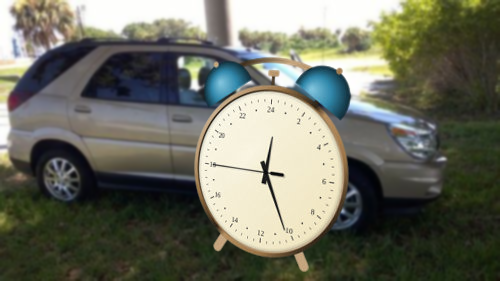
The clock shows **0:25:45**
